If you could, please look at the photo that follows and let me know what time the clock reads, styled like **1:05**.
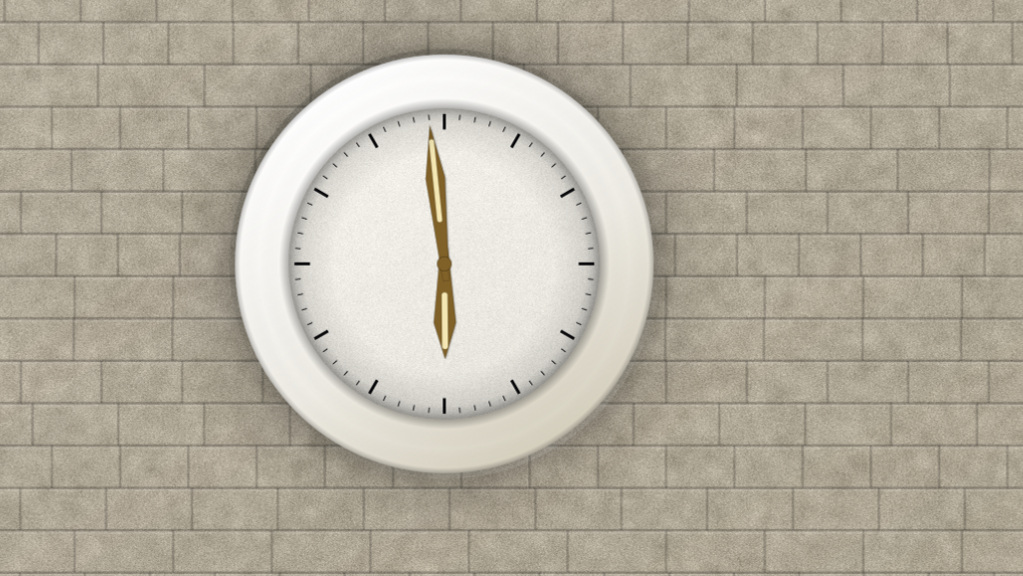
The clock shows **5:59**
